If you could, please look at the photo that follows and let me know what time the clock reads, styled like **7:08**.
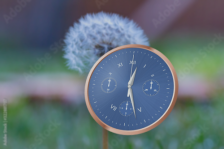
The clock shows **12:27**
